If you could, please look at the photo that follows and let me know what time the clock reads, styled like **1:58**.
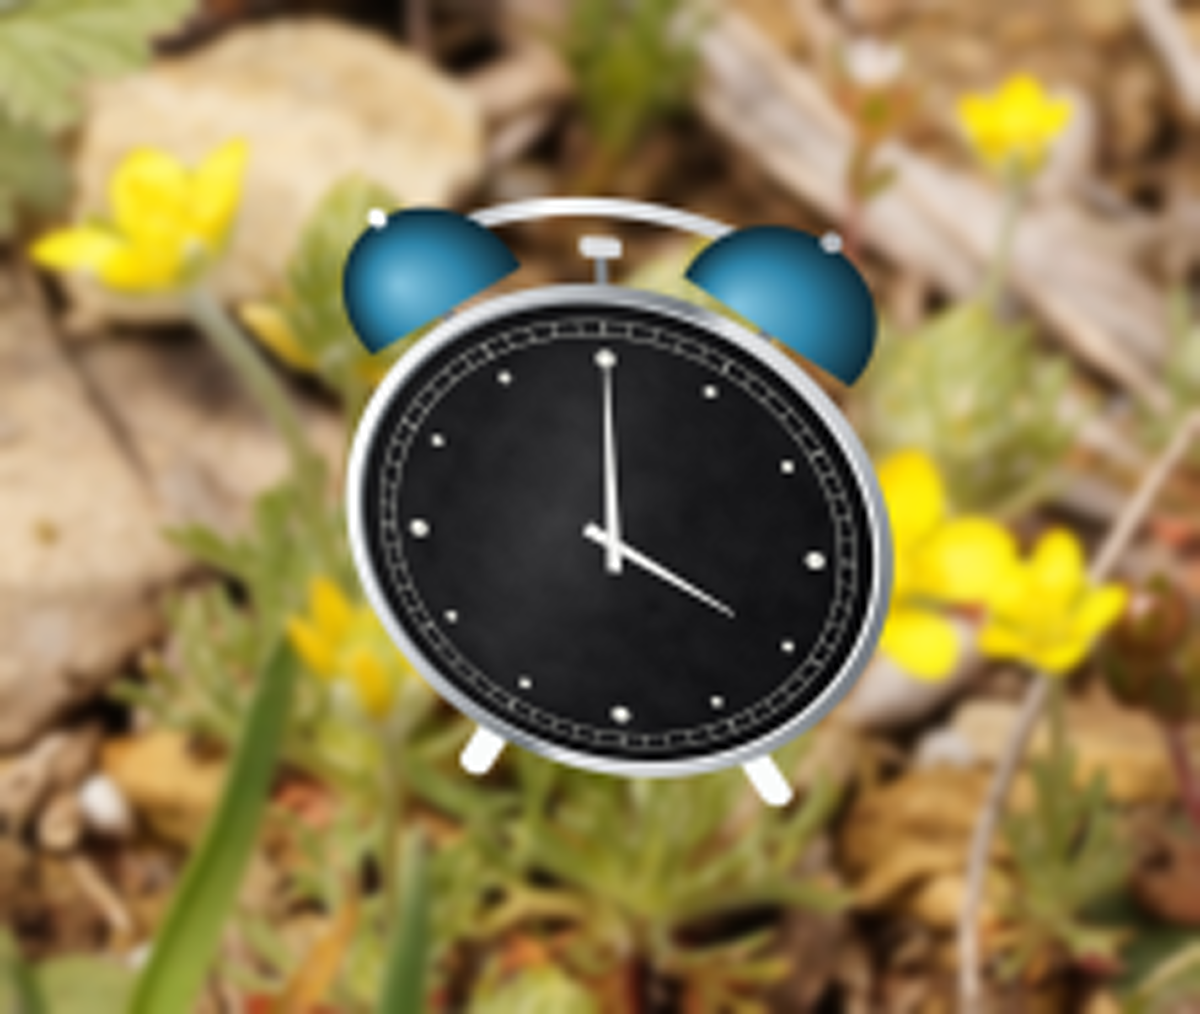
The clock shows **4:00**
